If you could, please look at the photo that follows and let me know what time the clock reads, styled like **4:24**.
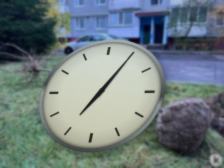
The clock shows **7:05**
